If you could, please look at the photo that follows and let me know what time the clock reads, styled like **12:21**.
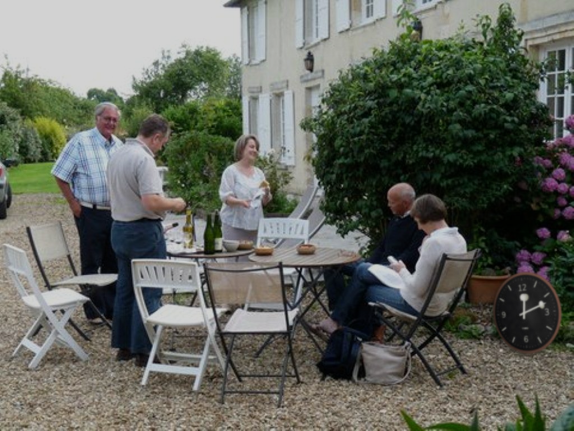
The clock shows **12:12**
